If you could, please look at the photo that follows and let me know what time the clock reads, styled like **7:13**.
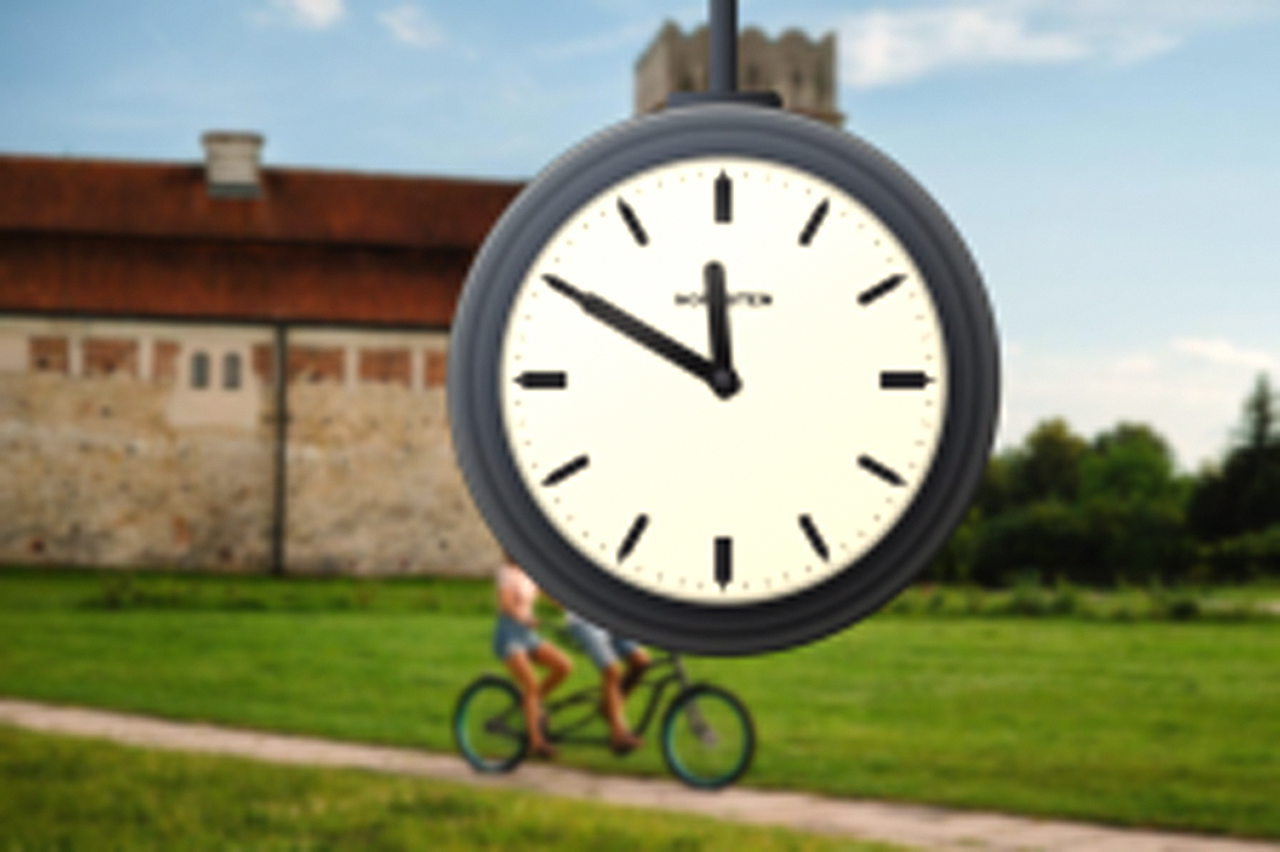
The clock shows **11:50**
